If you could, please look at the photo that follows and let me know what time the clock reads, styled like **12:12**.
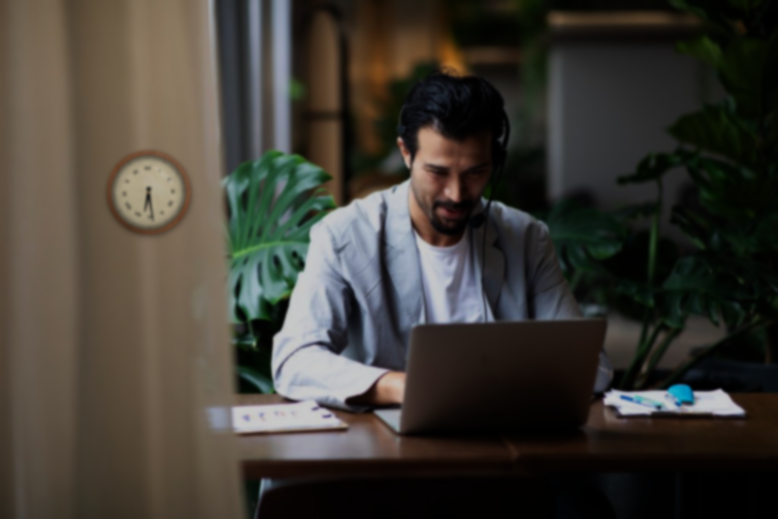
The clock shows **6:29**
